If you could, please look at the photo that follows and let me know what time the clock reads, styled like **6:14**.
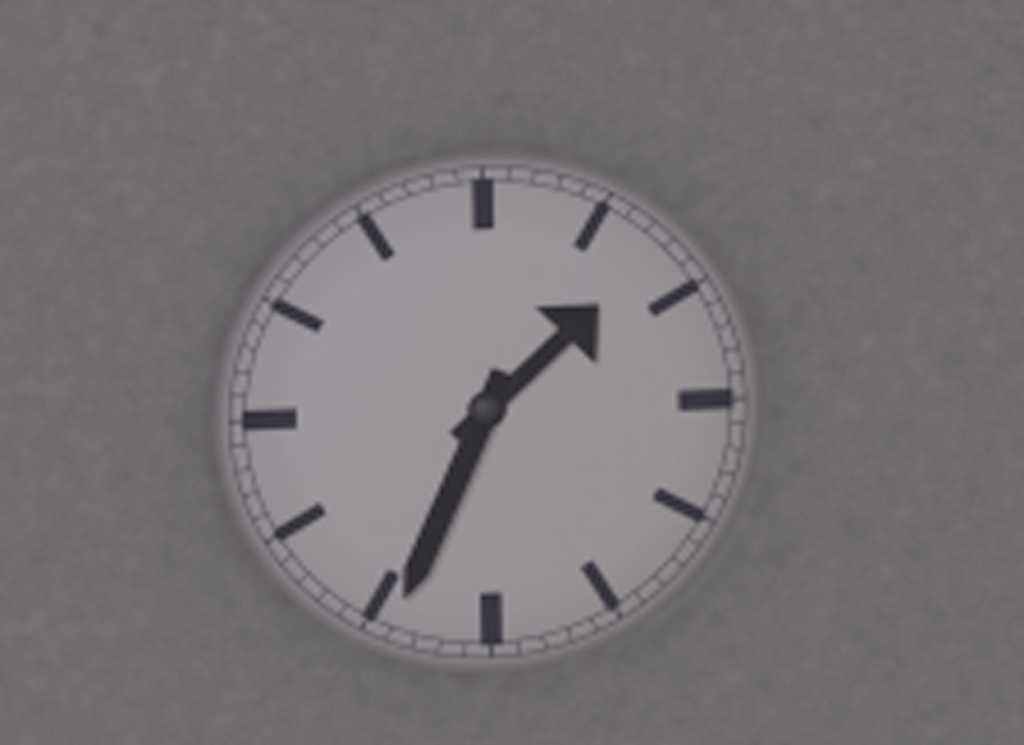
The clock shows **1:34**
